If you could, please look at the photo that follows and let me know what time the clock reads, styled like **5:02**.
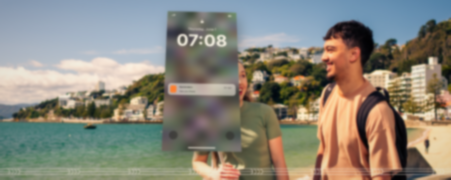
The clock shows **7:08**
